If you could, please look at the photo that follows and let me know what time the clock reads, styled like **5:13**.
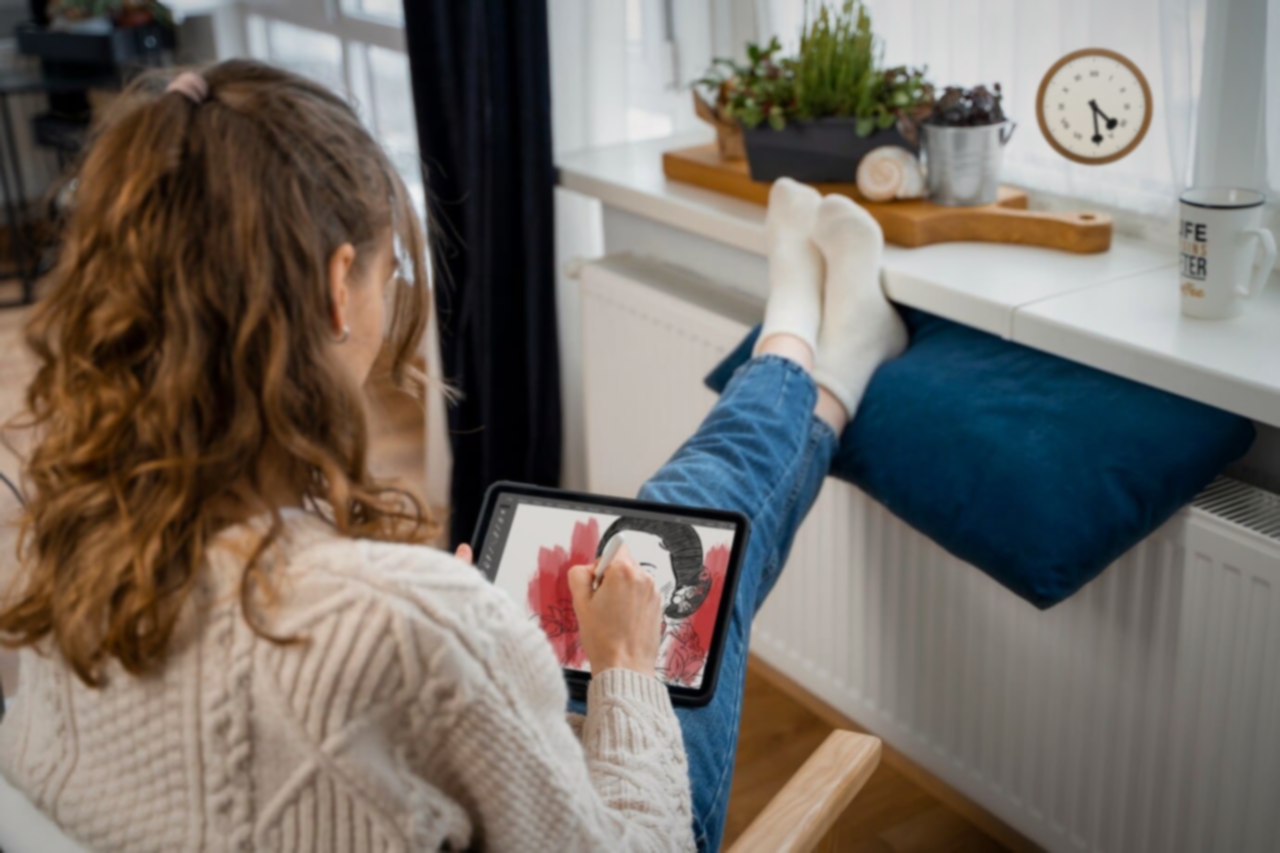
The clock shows **4:29**
